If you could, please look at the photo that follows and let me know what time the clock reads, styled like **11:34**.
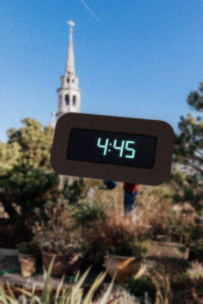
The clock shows **4:45**
